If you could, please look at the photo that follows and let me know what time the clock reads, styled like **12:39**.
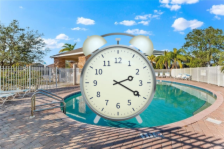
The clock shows **2:20**
